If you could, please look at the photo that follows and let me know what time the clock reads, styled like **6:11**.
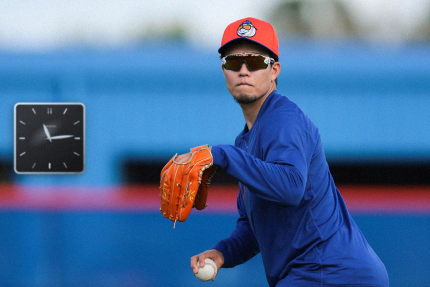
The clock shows **11:14**
